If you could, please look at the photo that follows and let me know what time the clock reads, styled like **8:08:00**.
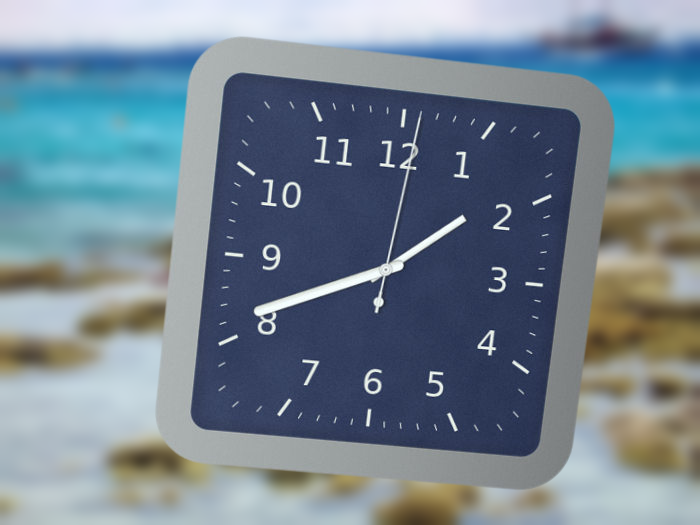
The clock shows **1:41:01**
